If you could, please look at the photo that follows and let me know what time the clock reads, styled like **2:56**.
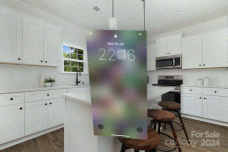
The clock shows **22:16**
